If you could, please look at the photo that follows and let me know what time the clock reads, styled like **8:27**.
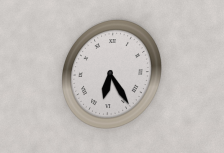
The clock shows **6:24**
